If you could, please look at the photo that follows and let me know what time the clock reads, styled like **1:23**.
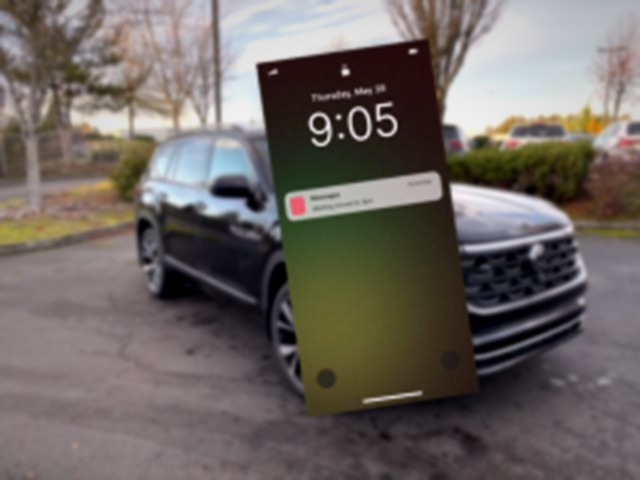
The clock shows **9:05**
